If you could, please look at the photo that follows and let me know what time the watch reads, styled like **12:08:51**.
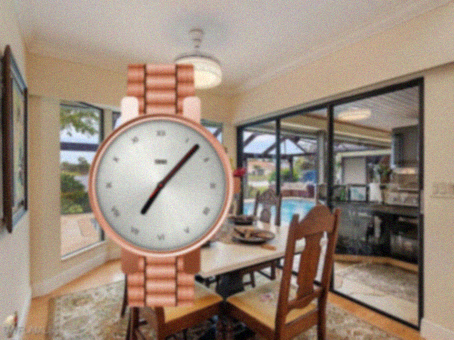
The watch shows **7:07:07**
